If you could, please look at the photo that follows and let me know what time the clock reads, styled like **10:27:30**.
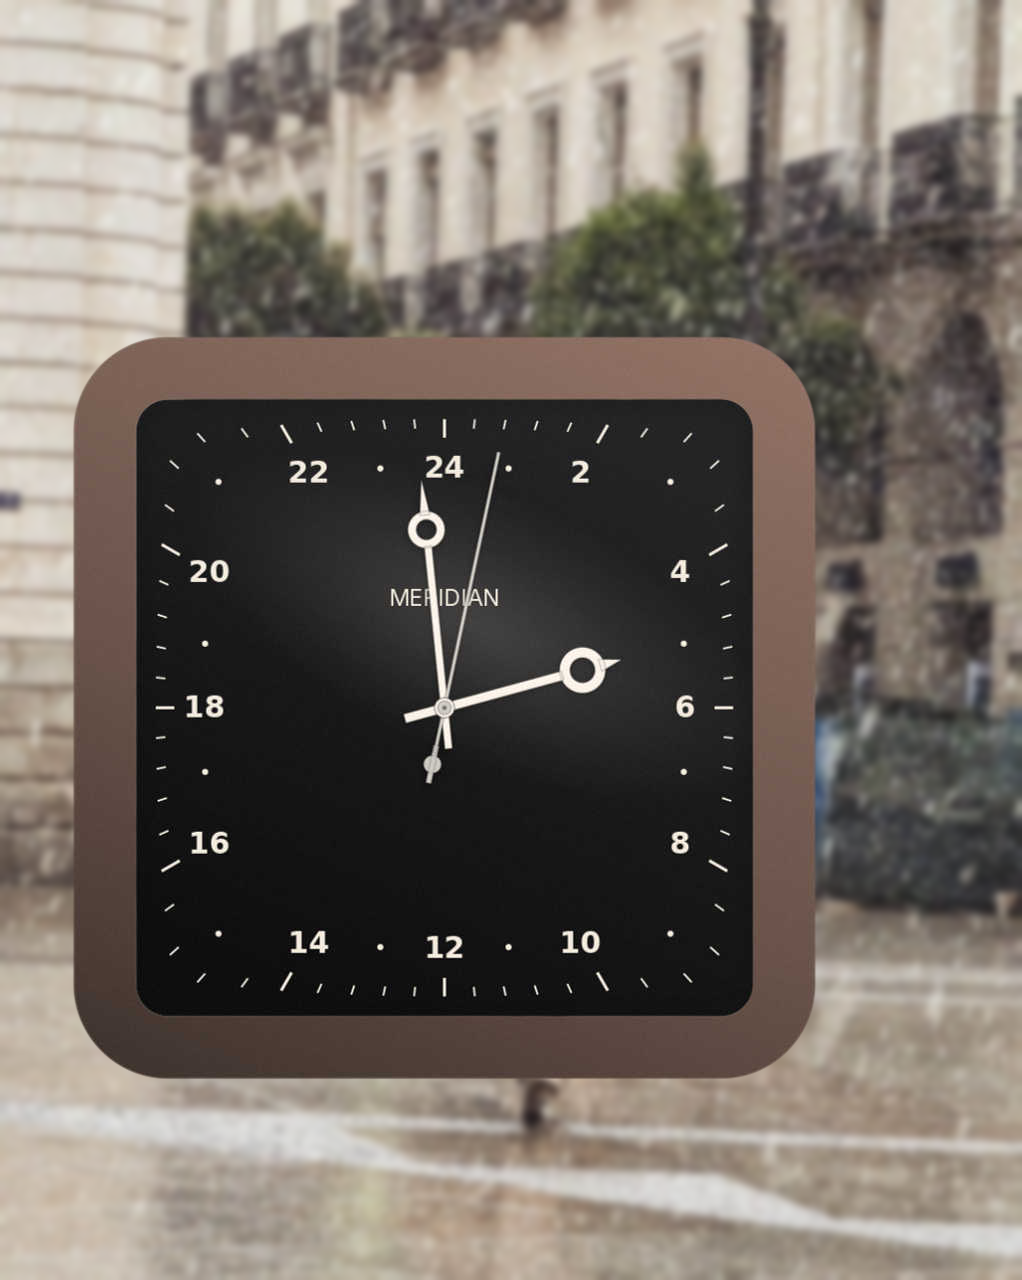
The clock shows **4:59:02**
